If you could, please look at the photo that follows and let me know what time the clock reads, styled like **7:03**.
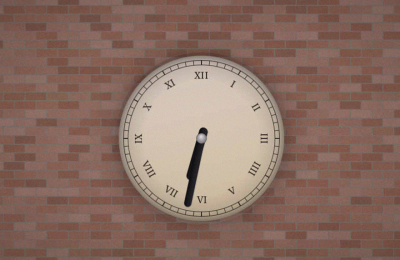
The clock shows **6:32**
